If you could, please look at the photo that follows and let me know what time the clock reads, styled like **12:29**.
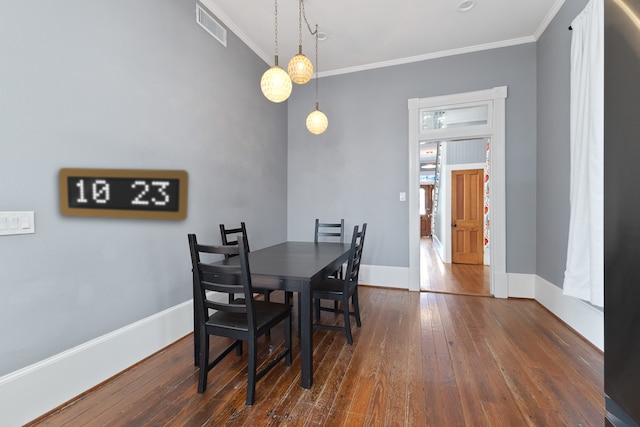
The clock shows **10:23**
